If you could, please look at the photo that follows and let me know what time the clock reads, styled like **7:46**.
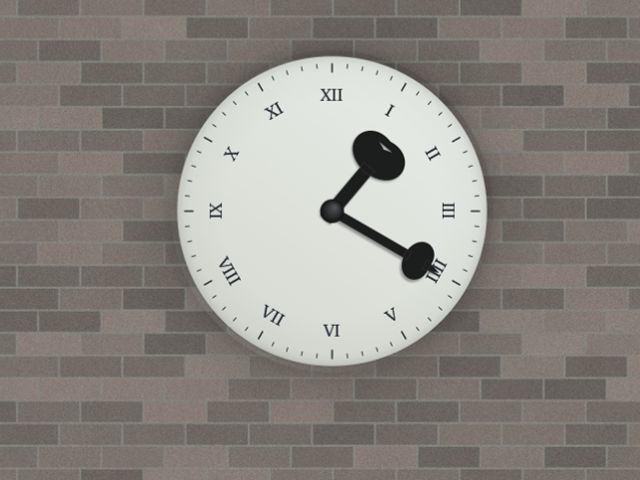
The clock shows **1:20**
